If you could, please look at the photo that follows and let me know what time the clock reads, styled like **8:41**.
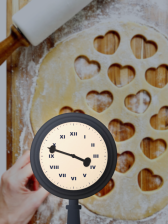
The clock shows **3:48**
